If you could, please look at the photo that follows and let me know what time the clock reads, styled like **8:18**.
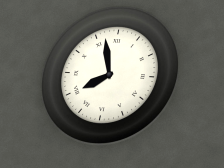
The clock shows **7:57**
